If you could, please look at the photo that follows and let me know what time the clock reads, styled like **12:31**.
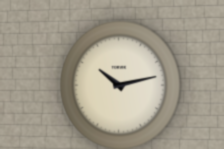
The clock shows **10:13**
